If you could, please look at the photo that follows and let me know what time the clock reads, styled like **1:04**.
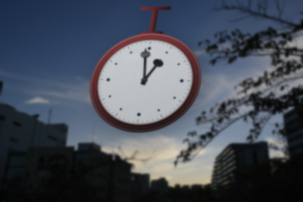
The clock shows **12:59**
